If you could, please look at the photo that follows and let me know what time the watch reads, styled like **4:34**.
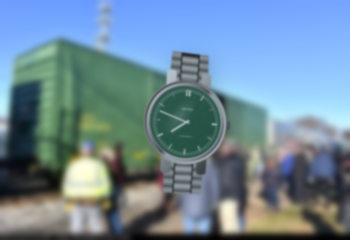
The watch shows **7:48**
